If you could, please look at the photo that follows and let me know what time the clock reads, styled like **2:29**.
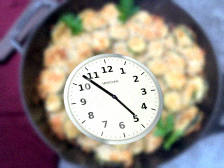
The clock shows **4:53**
